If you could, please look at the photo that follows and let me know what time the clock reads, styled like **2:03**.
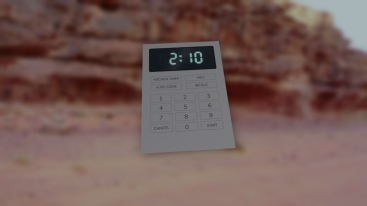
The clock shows **2:10**
